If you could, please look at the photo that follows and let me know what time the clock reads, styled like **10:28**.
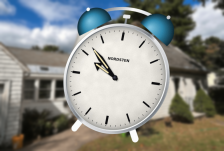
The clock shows **9:52**
